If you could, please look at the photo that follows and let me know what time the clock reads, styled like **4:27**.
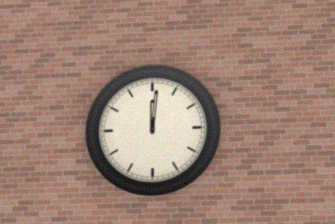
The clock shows **12:01**
